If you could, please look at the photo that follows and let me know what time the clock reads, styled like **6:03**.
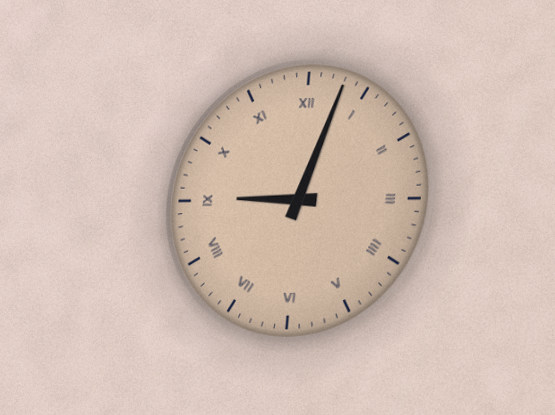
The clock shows **9:03**
